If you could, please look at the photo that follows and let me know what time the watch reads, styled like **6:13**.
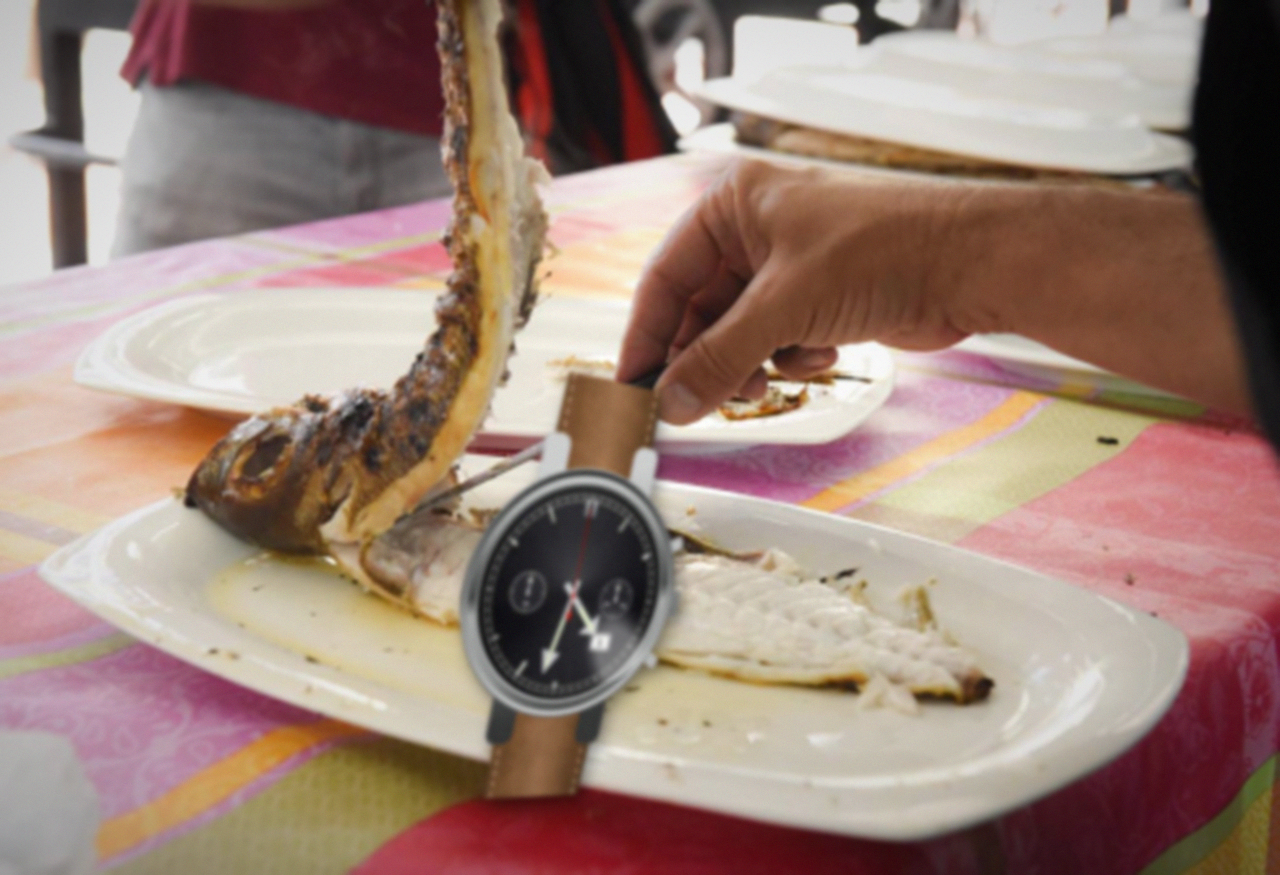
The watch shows **4:32**
